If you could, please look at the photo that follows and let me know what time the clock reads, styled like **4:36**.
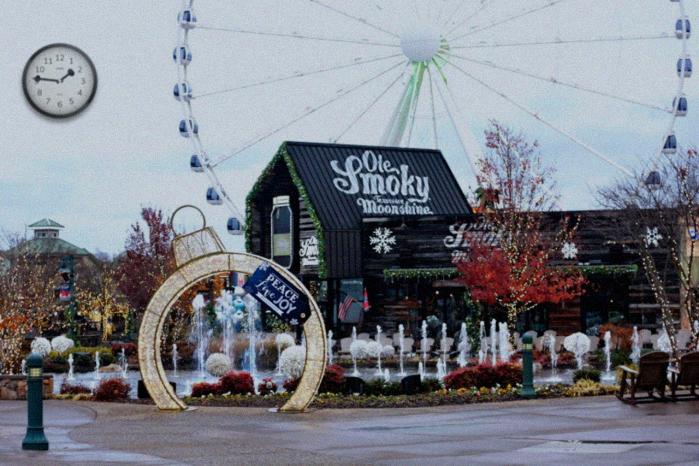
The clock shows **1:46**
